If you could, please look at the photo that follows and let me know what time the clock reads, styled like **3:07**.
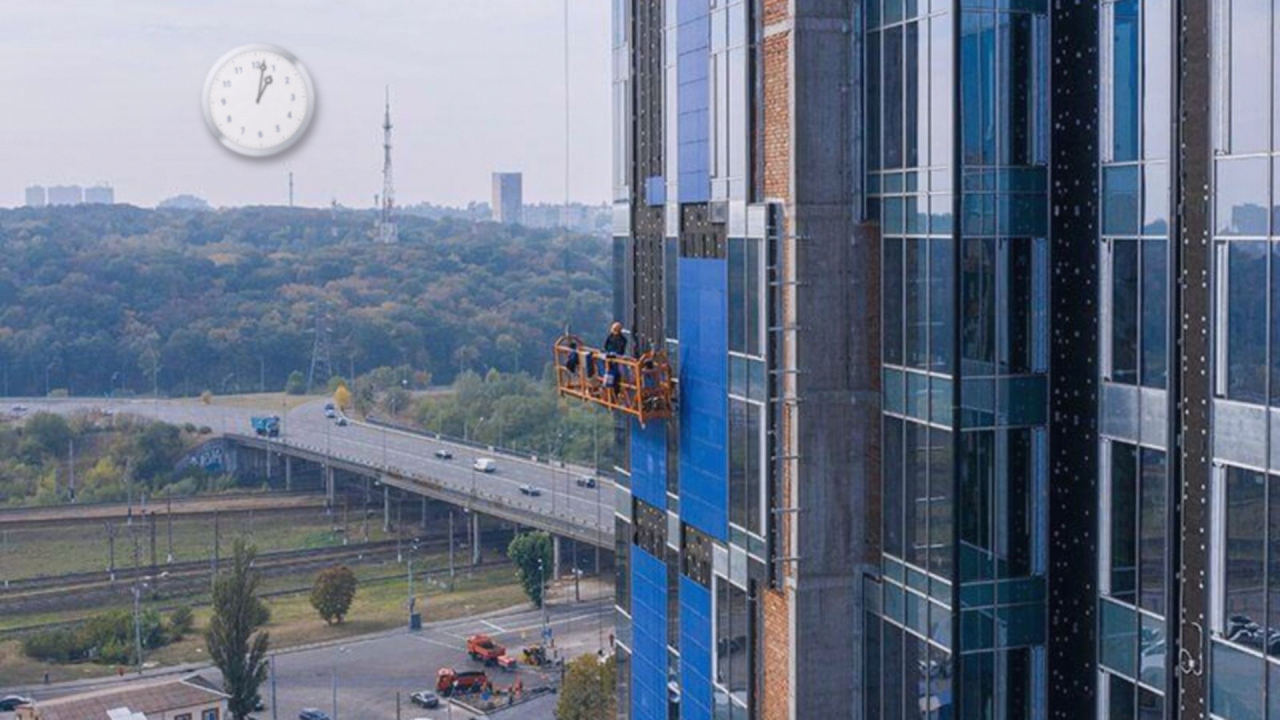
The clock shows **1:02**
